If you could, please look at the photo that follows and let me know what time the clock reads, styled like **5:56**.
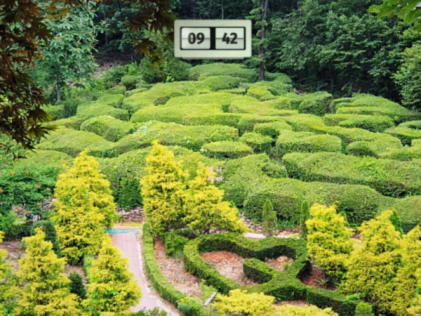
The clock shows **9:42**
